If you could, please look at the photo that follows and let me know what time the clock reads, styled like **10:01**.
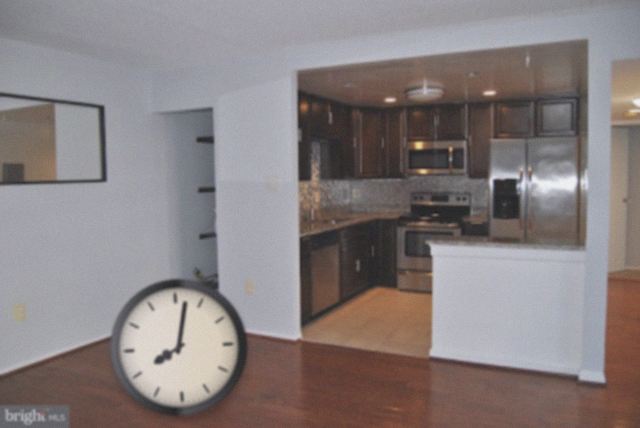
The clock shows **8:02**
